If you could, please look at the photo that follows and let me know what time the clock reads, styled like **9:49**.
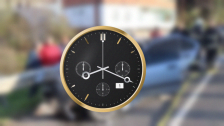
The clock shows **8:19**
